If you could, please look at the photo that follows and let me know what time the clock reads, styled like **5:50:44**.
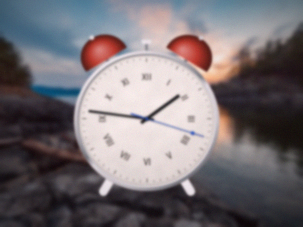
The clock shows **1:46:18**
